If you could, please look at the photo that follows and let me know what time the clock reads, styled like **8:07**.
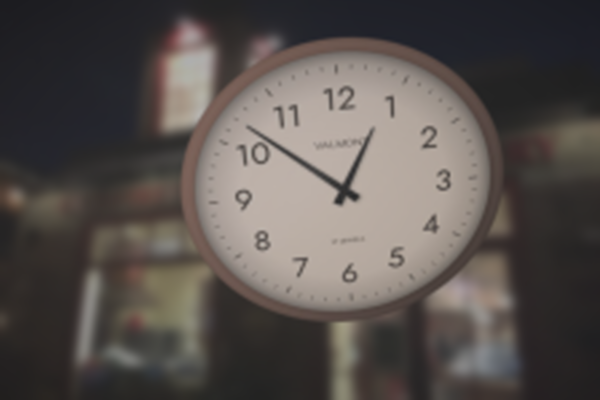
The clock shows **12:52**
